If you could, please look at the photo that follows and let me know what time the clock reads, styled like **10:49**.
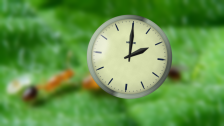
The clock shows **2:00**
